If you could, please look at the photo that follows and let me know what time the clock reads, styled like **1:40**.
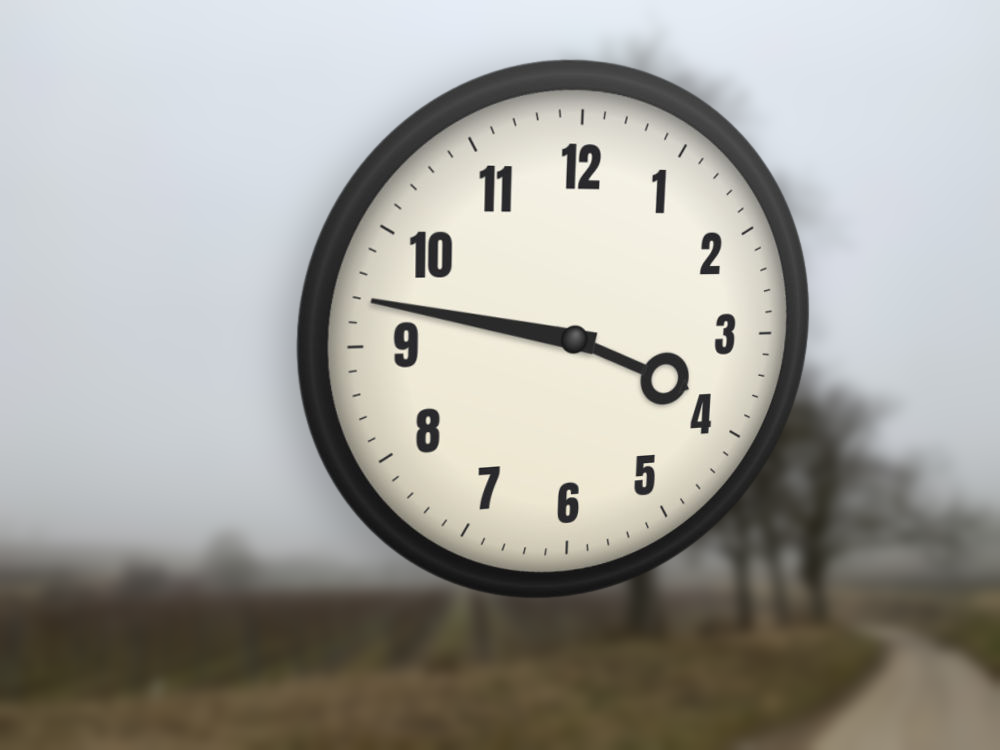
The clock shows **3:47**
